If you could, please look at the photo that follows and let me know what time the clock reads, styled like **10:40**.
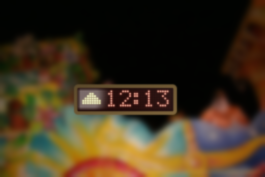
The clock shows **12:13**
